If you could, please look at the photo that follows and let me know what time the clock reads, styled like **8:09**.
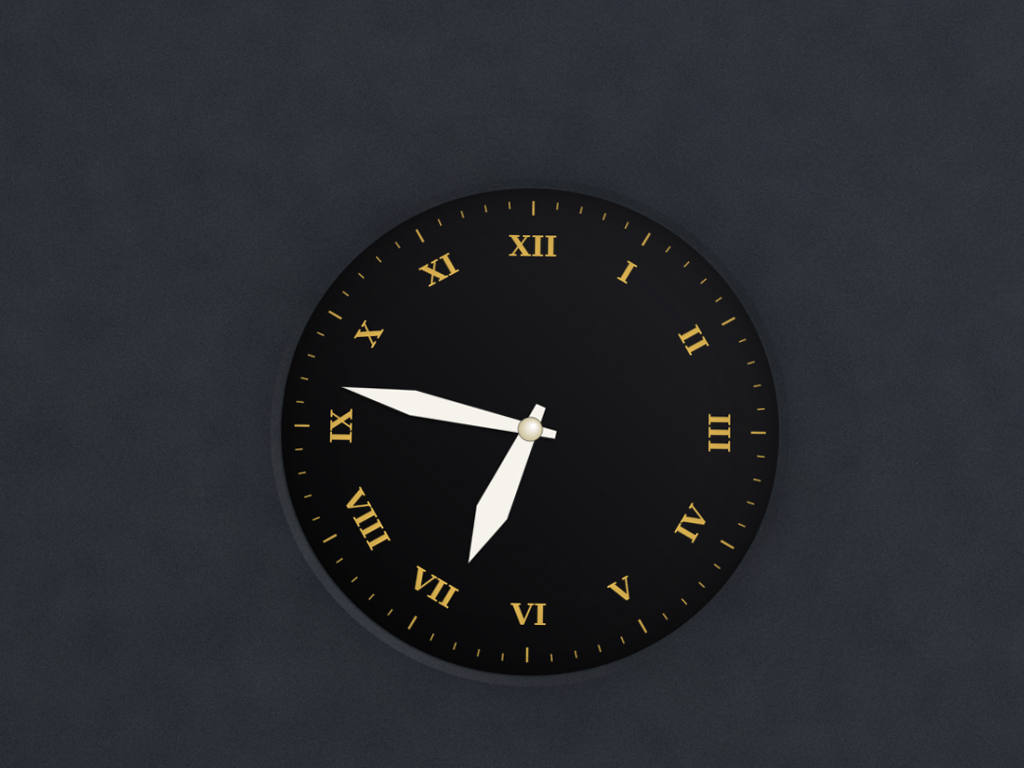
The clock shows **6:47**
